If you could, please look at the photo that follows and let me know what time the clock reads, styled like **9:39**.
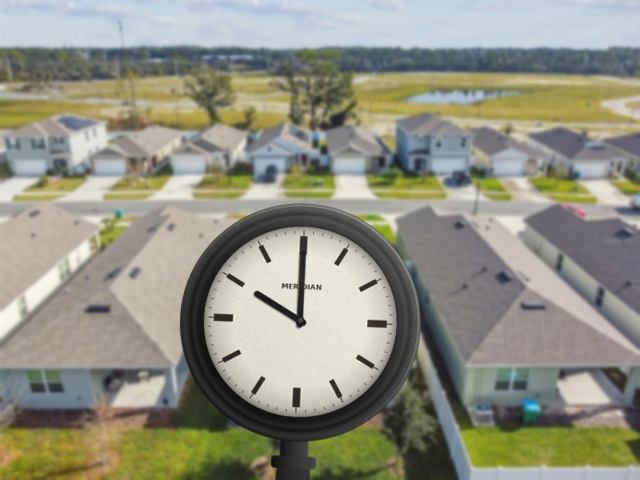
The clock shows **10:00**
